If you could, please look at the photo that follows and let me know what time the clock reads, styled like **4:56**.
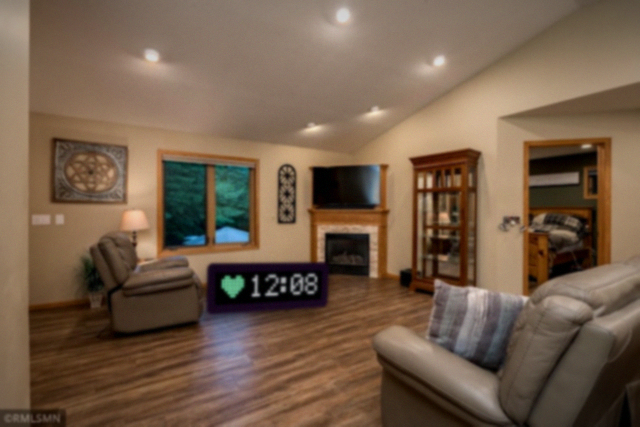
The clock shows **12:08**
